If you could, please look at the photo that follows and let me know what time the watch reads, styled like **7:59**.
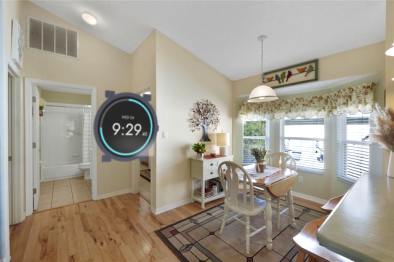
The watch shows **9:29**
